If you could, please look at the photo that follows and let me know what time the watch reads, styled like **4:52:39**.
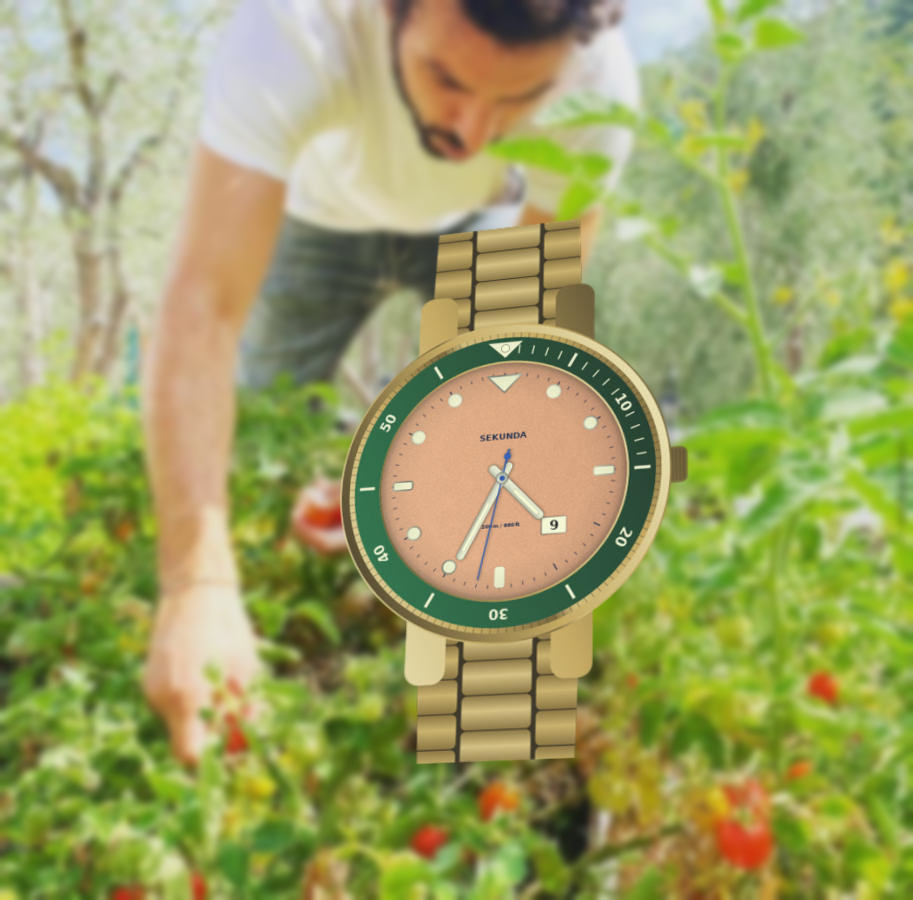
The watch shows **4:34:32**
